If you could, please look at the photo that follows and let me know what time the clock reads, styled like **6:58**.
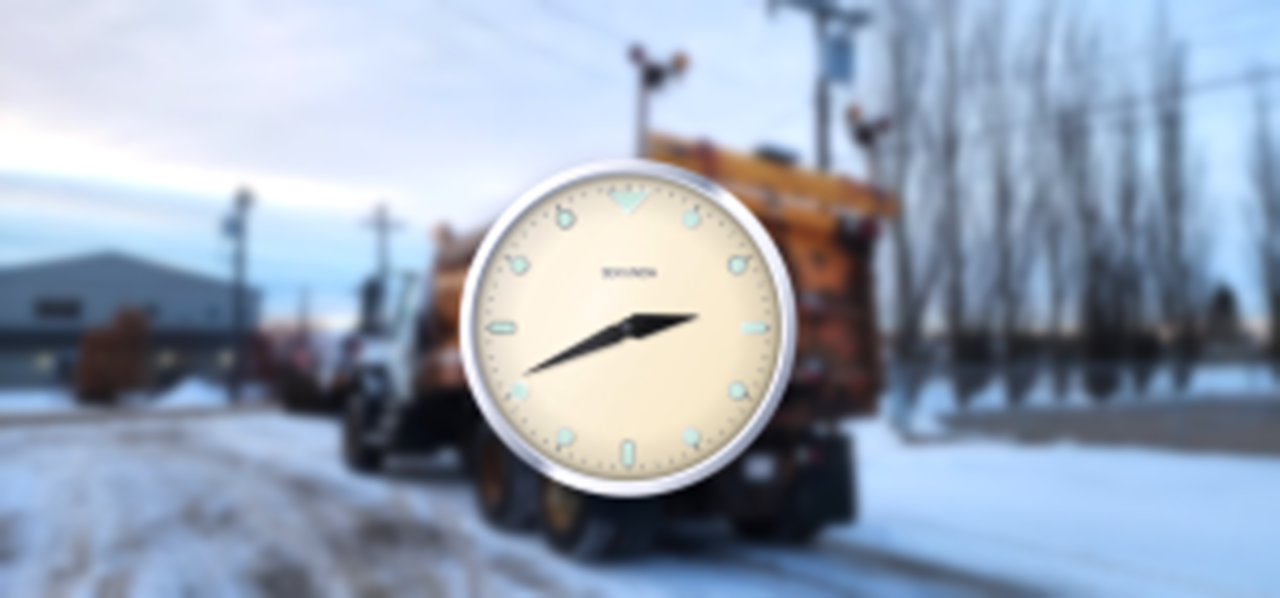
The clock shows **2:41**
